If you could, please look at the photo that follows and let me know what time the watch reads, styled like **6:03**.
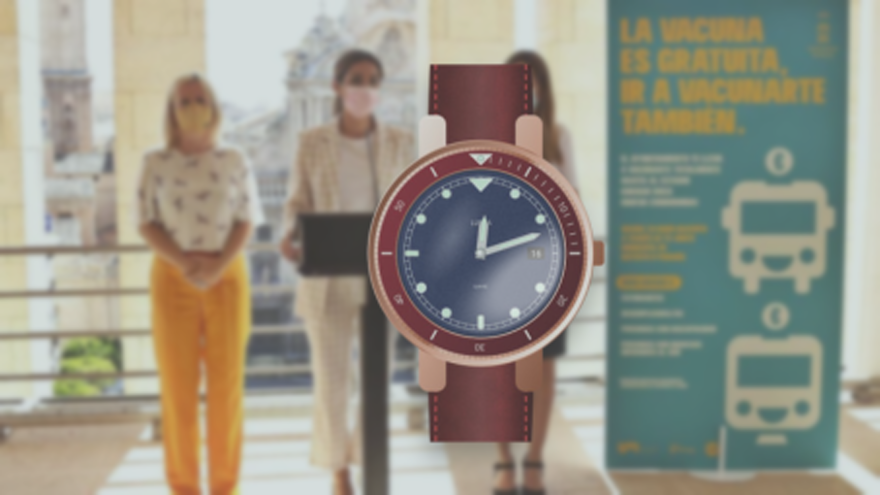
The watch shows **12:12**
